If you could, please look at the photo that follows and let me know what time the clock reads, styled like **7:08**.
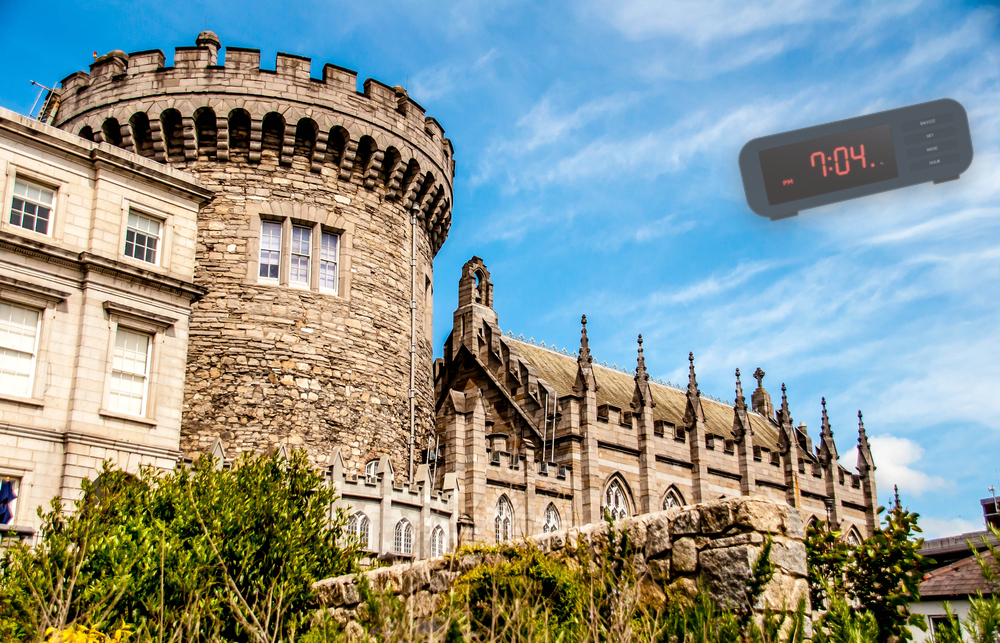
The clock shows **7:04**
